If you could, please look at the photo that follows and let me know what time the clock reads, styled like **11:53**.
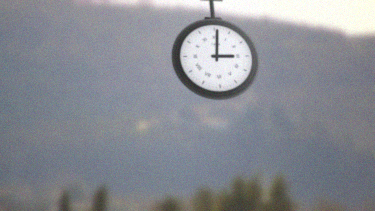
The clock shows **3:01**
